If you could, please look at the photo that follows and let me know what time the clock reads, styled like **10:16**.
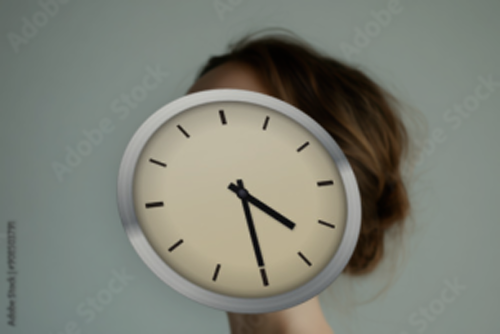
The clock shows **4:30**
